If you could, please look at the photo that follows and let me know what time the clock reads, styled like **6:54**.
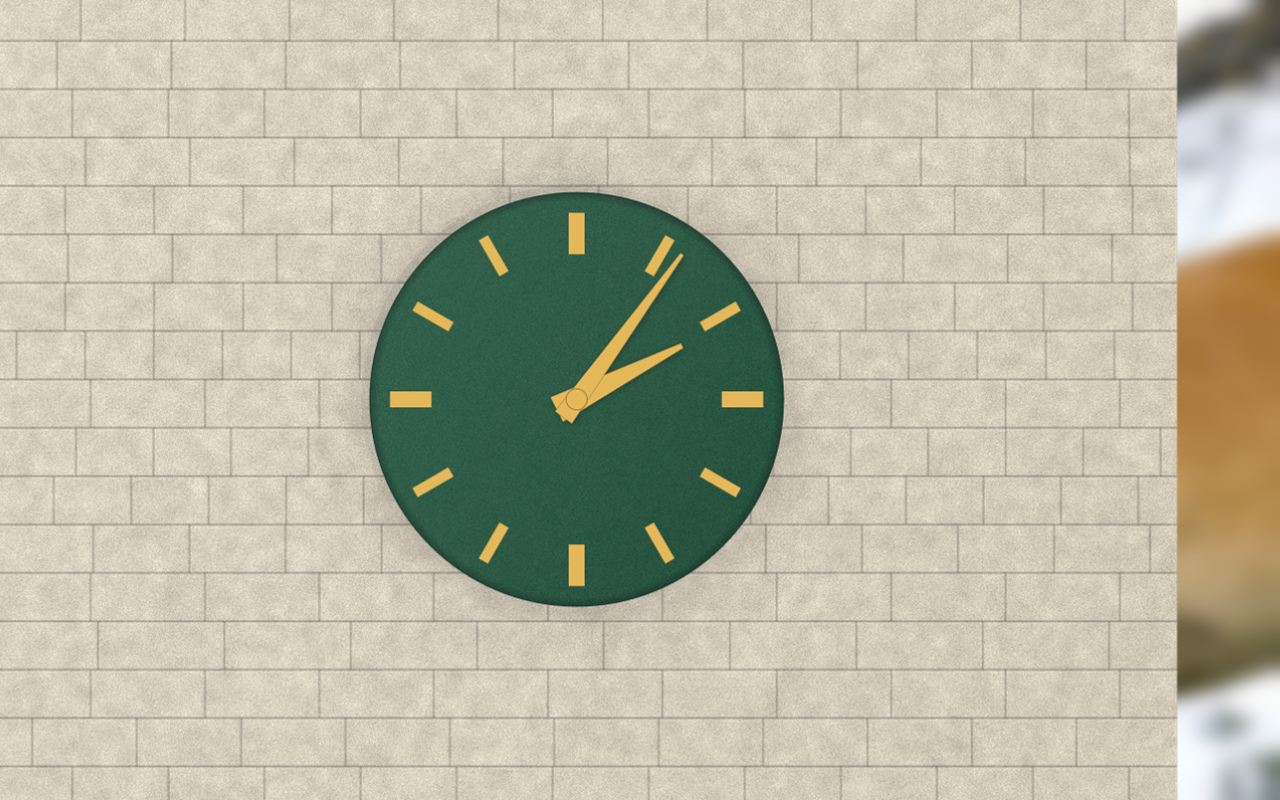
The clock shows **2:06**
